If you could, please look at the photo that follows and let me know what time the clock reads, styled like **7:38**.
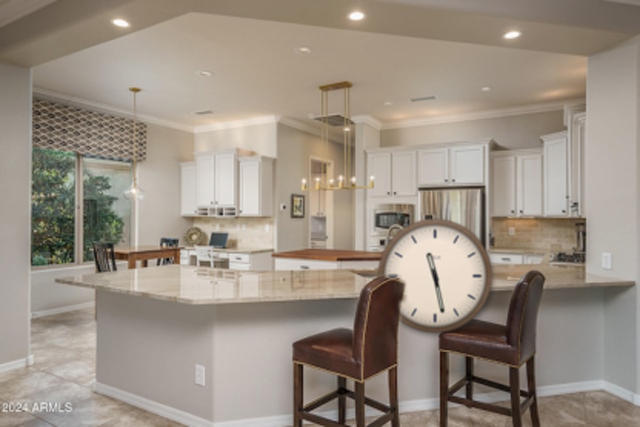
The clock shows **11:28**
